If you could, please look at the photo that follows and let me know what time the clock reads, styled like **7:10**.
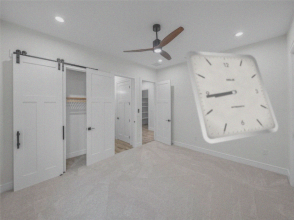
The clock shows **8:44**
